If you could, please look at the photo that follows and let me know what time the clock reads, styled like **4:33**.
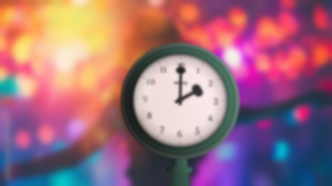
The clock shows **2:00**
